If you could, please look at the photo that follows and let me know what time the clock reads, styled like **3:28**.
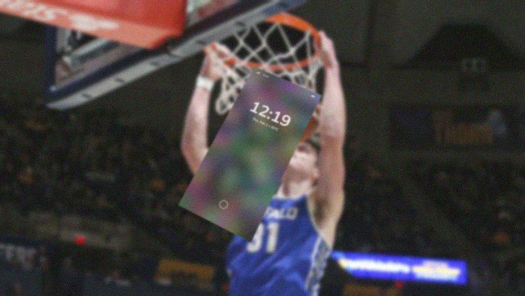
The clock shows **12:19**
